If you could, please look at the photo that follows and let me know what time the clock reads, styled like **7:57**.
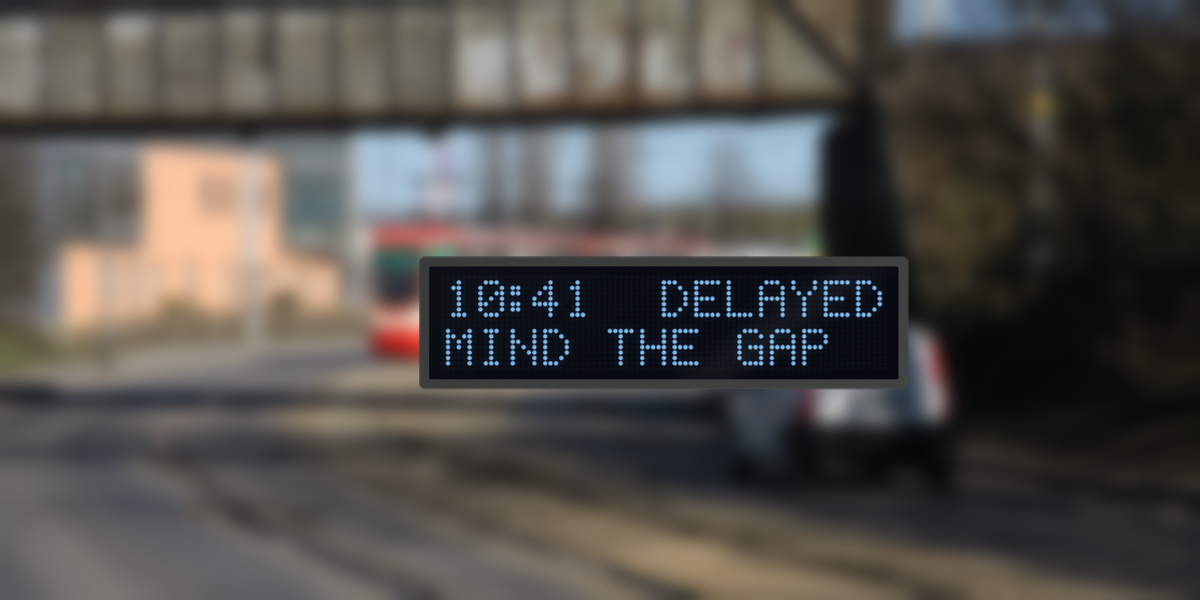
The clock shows **10:41**
